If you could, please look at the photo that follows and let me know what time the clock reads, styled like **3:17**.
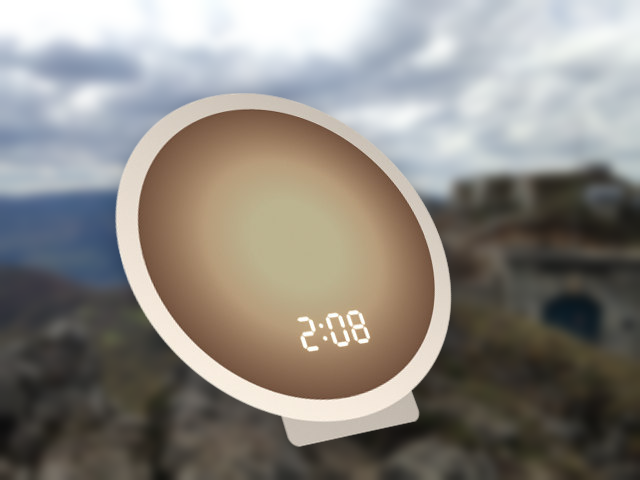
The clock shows **2:08**
